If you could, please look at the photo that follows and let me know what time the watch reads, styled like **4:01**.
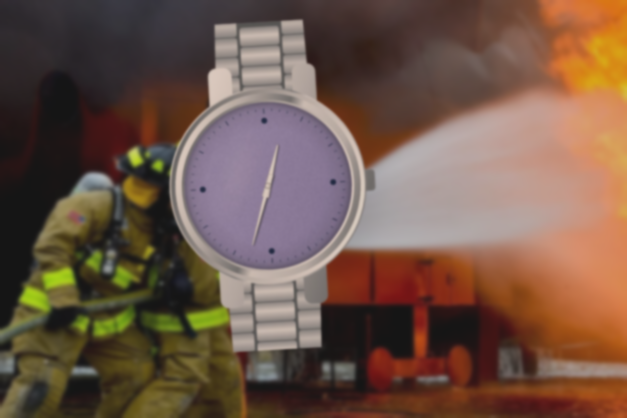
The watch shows **12:33**
